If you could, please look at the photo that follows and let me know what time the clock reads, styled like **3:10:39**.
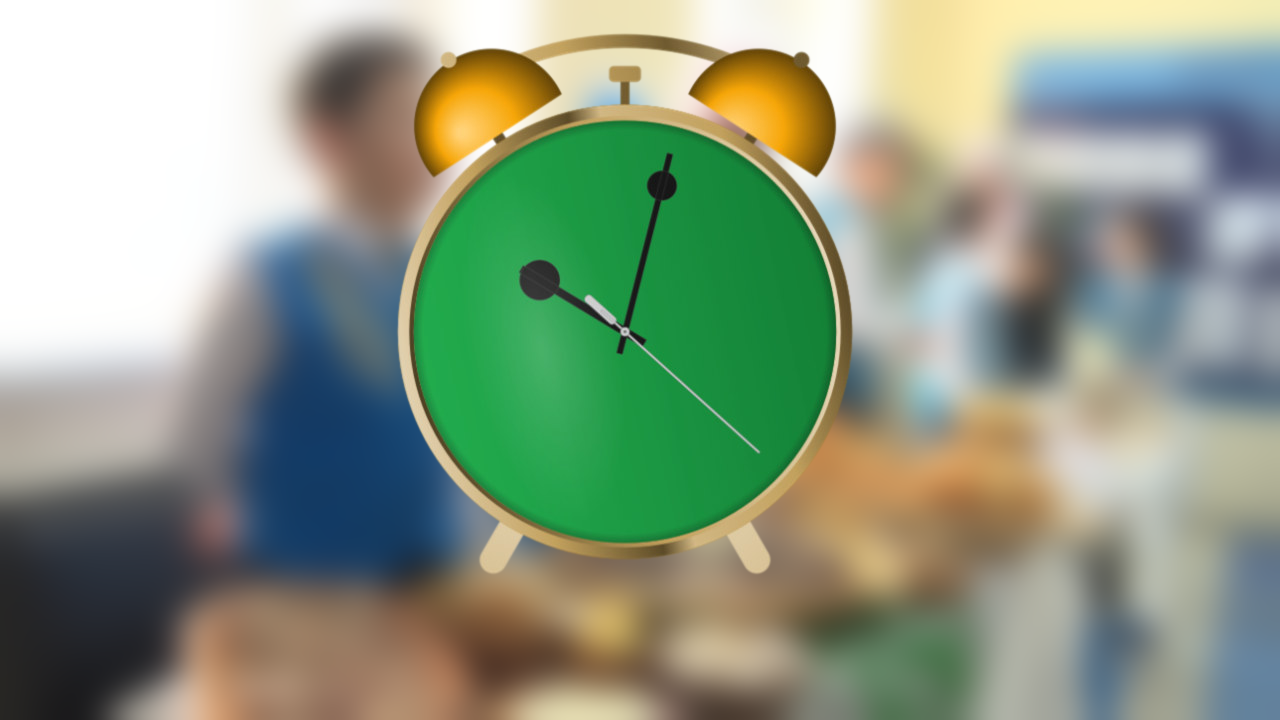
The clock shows **10:02:22**
